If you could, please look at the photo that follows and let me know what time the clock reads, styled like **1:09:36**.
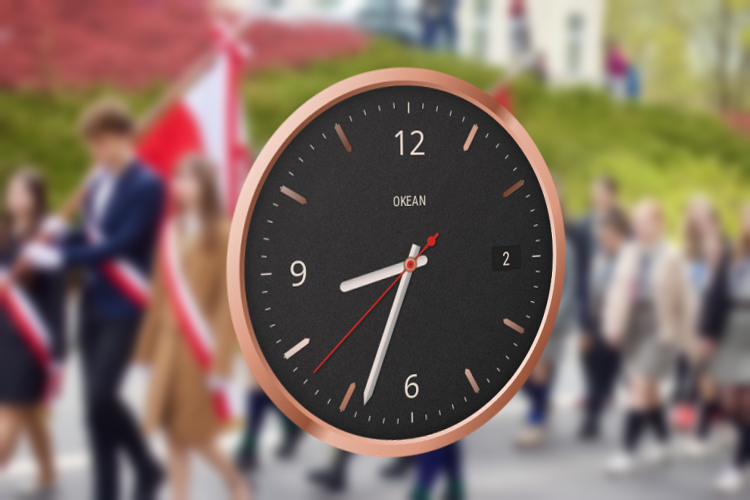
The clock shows **8:33:38**
